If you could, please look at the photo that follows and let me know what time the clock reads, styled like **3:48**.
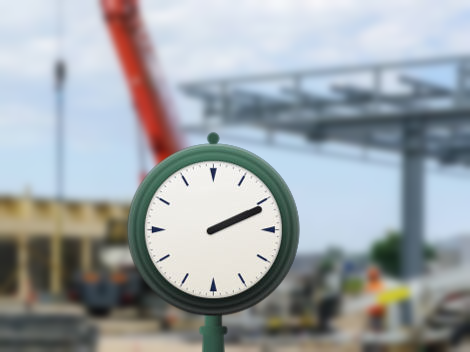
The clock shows **2:11**
